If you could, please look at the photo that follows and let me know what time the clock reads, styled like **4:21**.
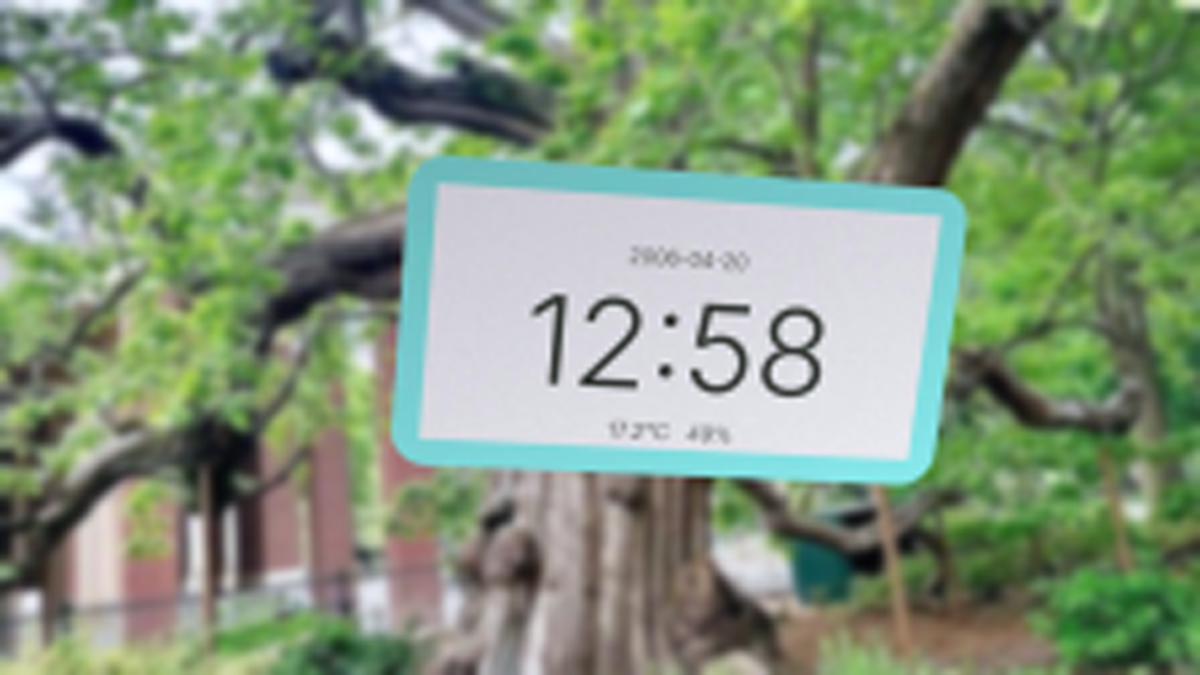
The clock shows **12:58**
